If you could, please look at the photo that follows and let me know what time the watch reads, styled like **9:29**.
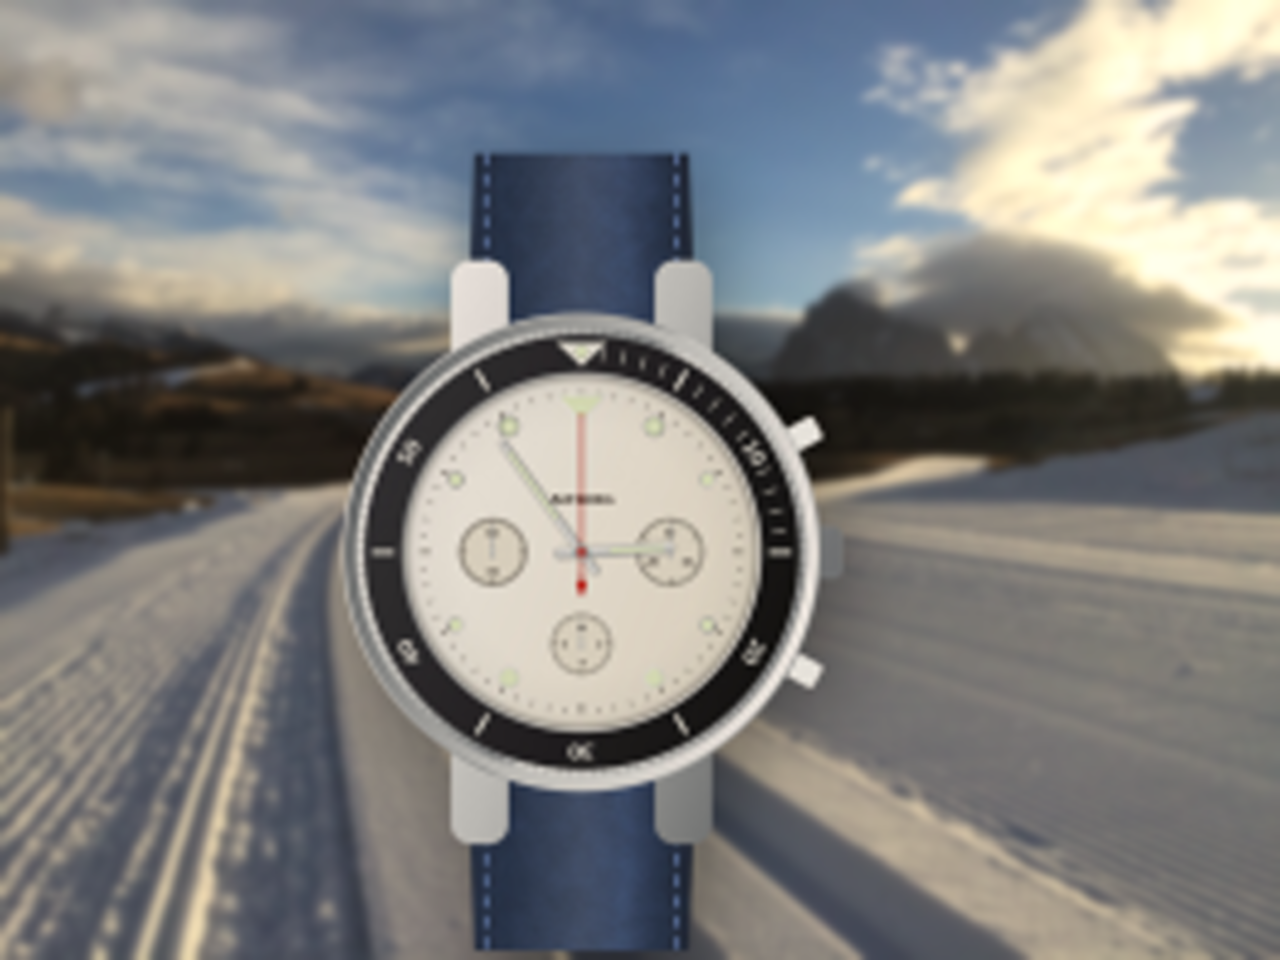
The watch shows **2:54**
